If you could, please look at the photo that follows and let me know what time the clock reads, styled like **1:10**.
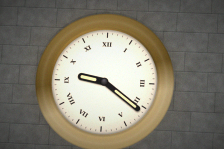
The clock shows **9:21**
